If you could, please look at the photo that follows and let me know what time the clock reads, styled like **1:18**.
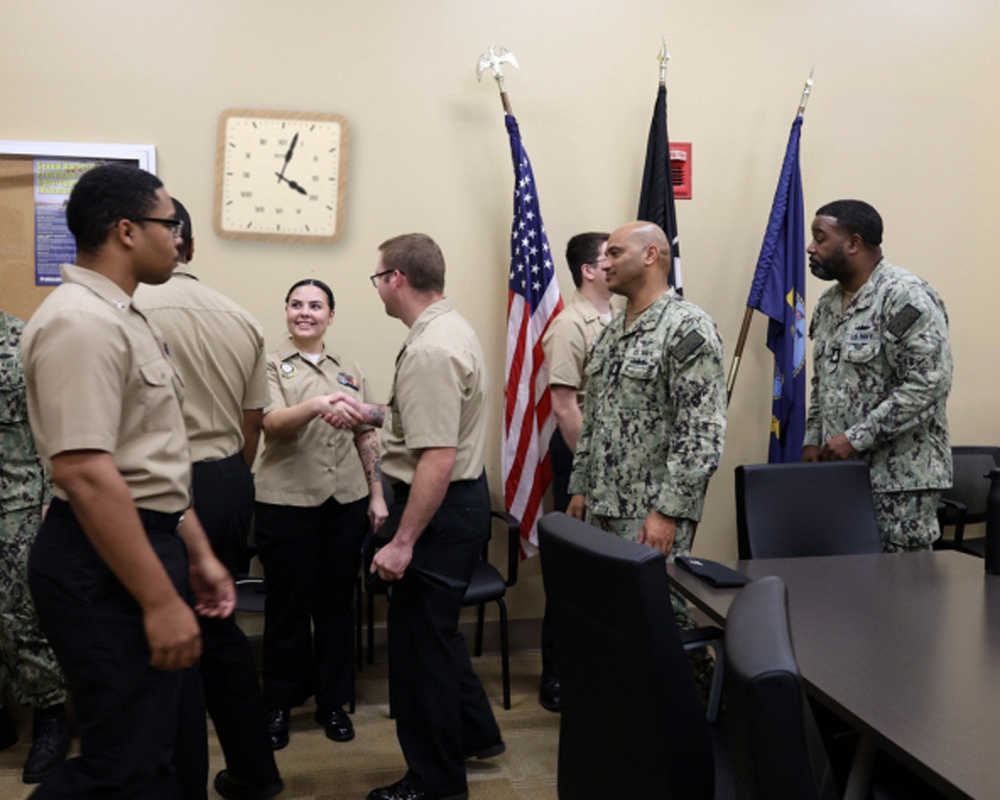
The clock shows **4:03**
